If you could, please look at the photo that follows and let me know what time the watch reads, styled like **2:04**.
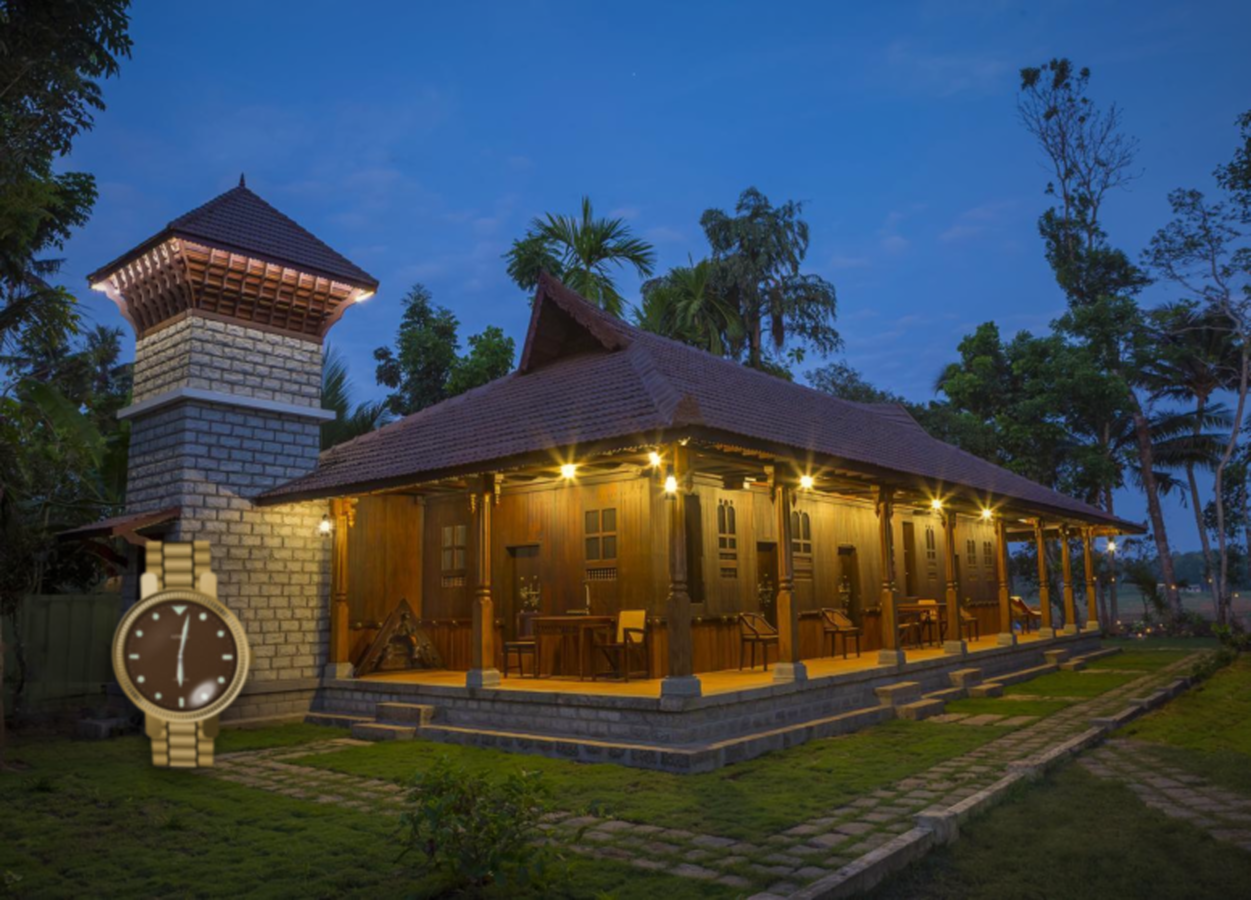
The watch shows **6:02**
